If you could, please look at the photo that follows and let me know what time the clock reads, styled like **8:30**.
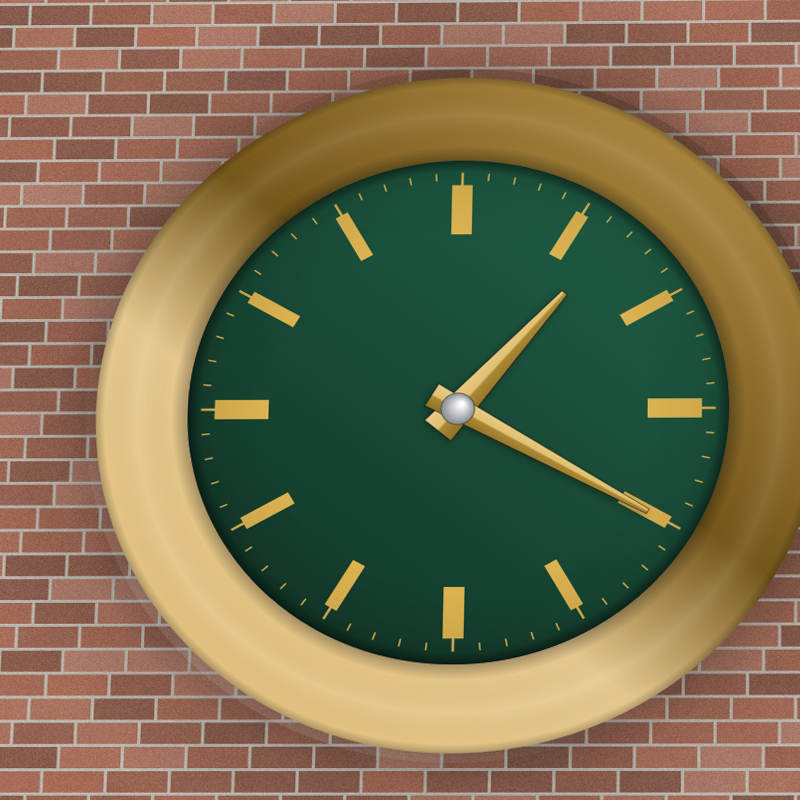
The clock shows **1:20**
